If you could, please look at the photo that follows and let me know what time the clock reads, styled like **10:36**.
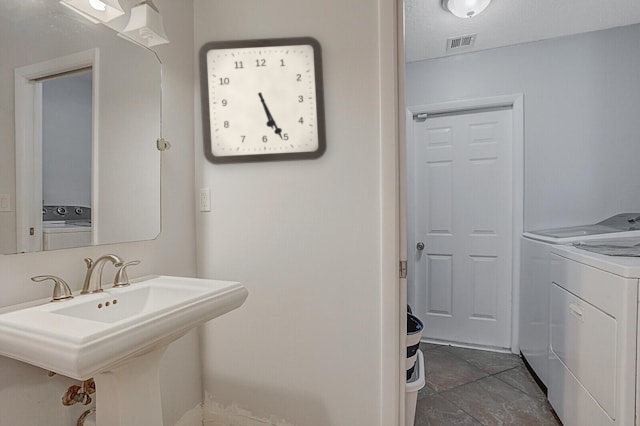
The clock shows **5:26**
